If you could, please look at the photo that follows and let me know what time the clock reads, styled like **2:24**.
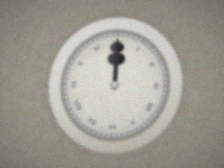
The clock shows **12:00**
